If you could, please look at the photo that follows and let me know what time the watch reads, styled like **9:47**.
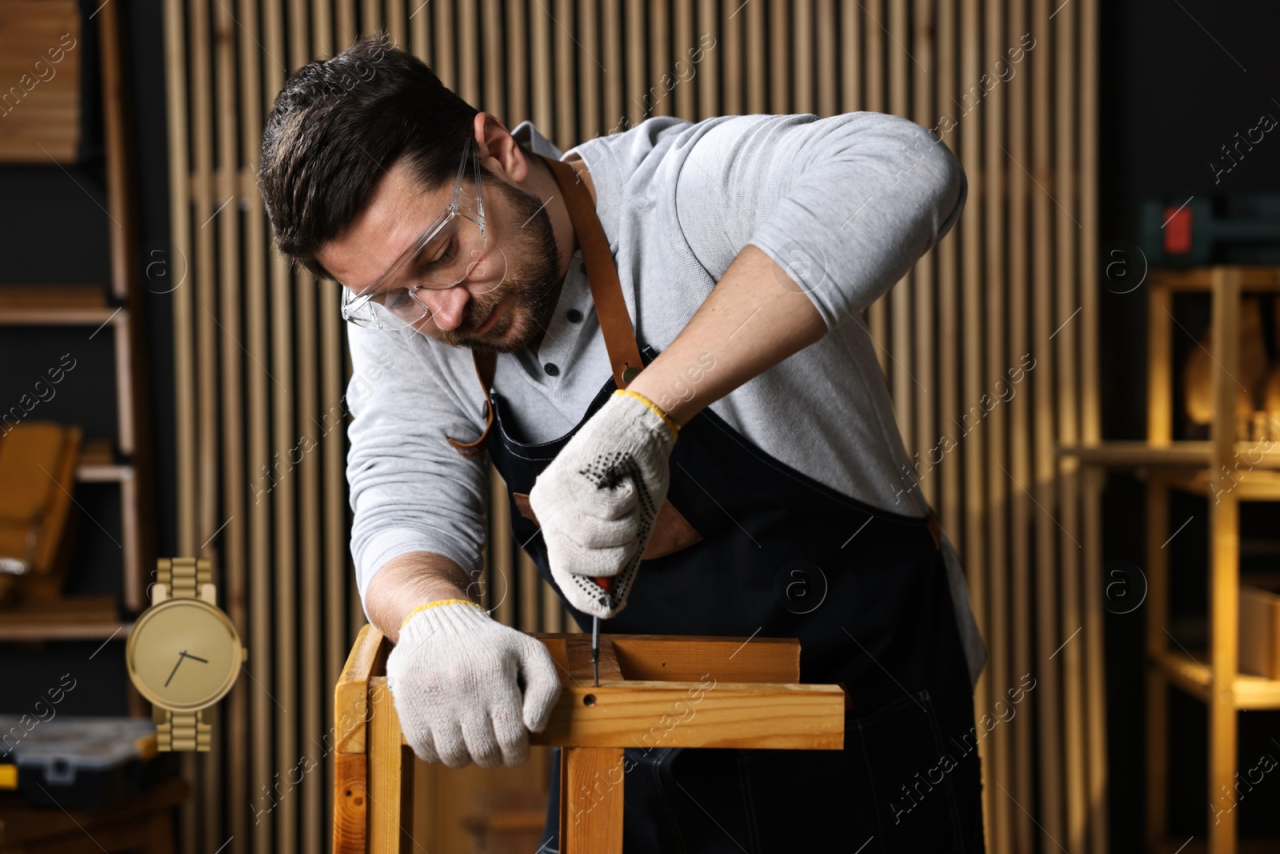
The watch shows **3:35**
